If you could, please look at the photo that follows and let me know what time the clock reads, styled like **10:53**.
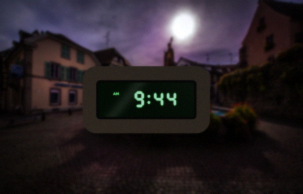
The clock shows **9:44**
